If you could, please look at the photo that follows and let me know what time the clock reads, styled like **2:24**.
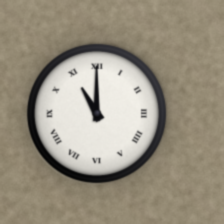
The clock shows **11:00**
